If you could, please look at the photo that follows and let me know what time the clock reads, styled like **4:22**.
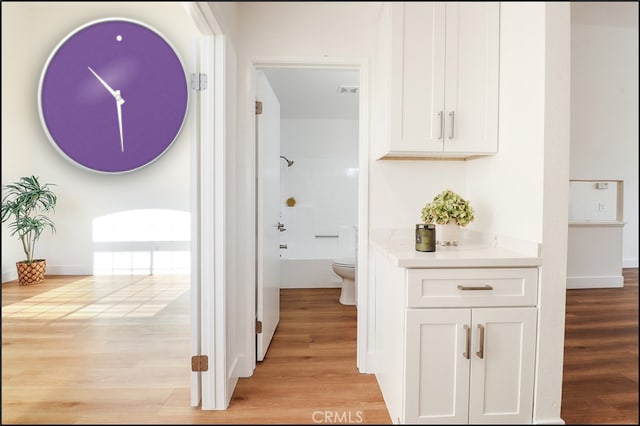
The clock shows **10:29**
